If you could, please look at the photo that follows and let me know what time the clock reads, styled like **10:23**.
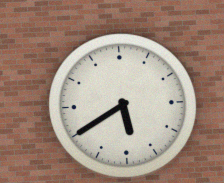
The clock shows **5:40**
